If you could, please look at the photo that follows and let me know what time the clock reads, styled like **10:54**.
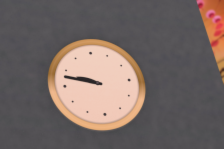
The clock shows **9:48**
